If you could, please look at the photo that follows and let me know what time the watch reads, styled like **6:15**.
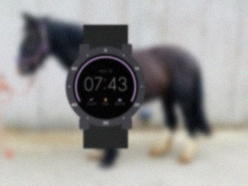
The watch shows **7:43**
